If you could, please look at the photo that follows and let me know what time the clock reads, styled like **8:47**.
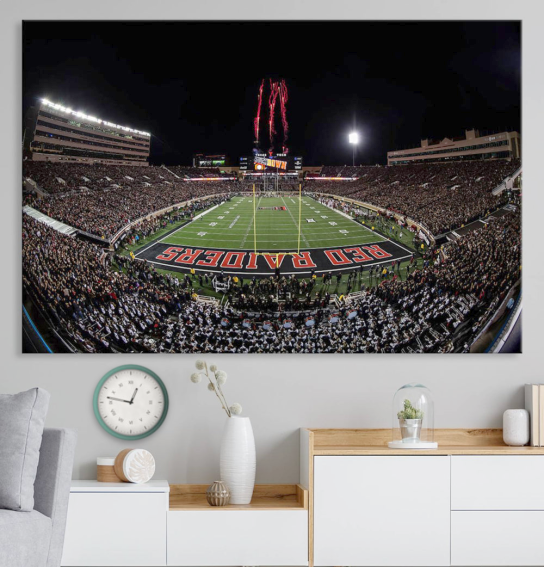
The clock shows **12:47**
